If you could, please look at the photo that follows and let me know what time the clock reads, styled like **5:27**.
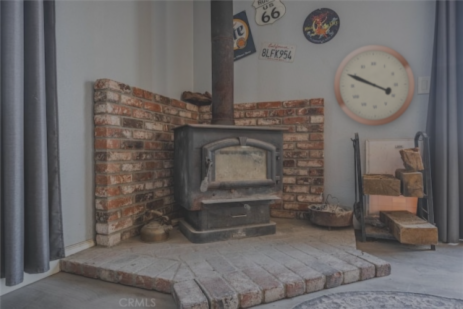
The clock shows **3:49**
